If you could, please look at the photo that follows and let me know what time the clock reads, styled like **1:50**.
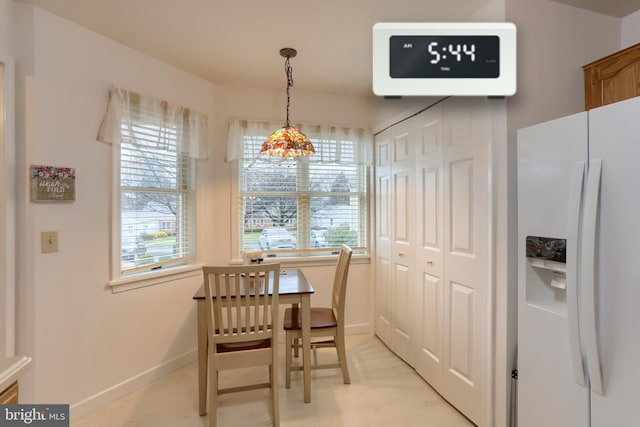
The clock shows **5:44**
